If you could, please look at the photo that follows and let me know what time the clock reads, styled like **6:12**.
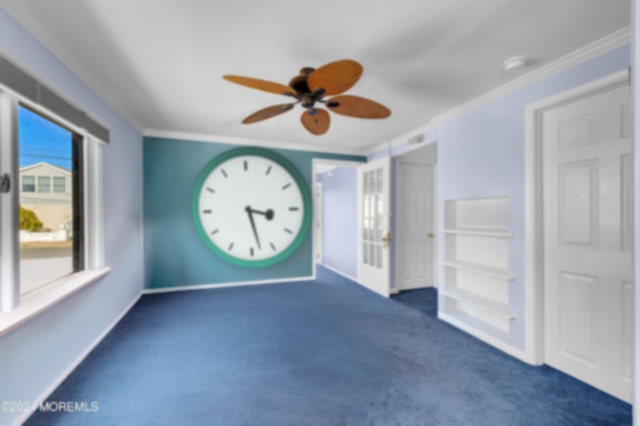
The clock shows **3:28**
